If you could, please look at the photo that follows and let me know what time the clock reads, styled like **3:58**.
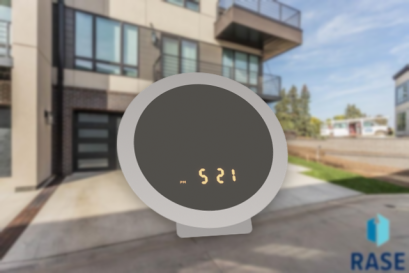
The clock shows **5:21**
